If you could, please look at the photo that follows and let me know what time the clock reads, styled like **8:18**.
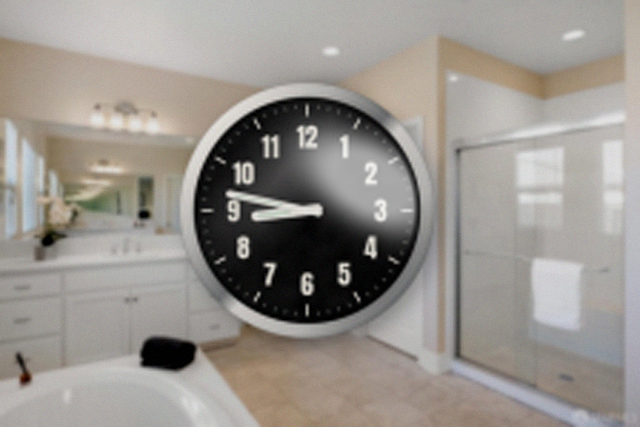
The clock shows **8:47**
